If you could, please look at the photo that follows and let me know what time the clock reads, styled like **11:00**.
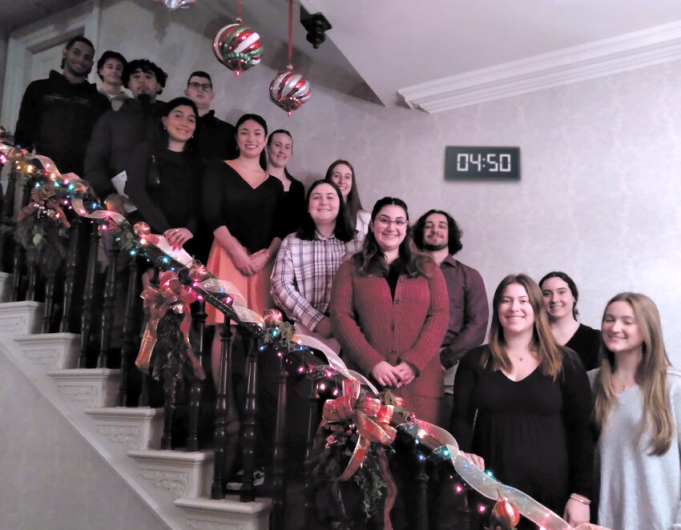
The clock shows **4:50**
